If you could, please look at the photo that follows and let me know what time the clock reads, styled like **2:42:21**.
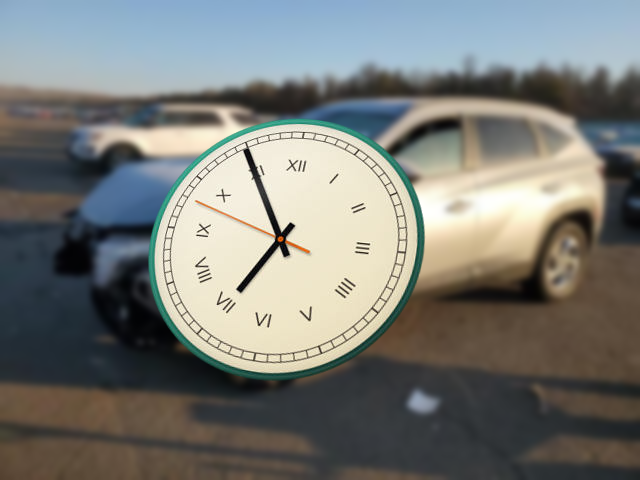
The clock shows **6:54:48**
